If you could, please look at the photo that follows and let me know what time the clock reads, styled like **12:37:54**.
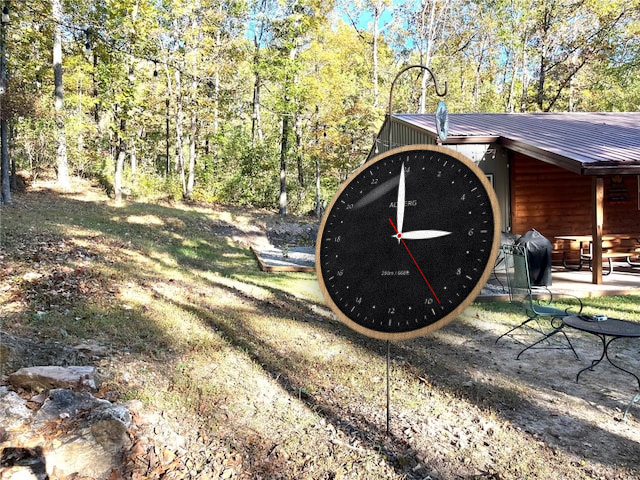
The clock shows **5:59:24**
